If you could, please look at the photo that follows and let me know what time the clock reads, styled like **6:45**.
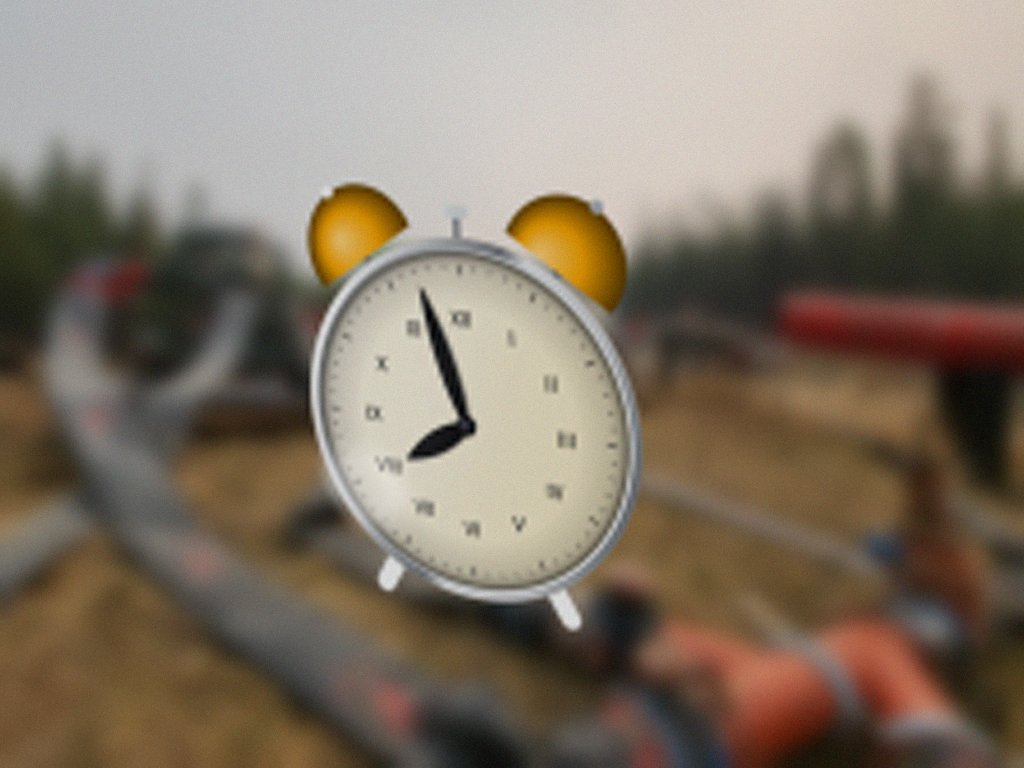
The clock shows **7:57**
